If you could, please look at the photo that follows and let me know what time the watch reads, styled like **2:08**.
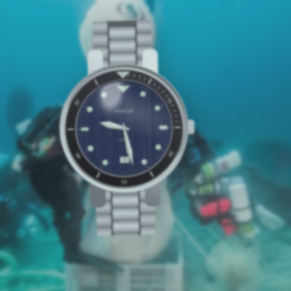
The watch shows **9:28**
